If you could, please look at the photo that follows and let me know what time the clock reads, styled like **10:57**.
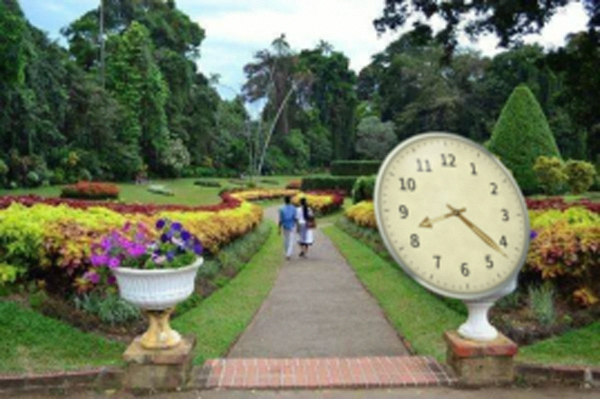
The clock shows **8:22**
